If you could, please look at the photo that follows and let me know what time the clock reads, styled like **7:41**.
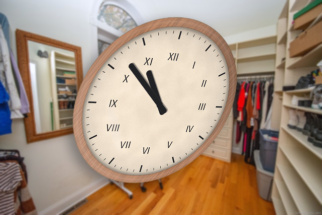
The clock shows **10:52**
